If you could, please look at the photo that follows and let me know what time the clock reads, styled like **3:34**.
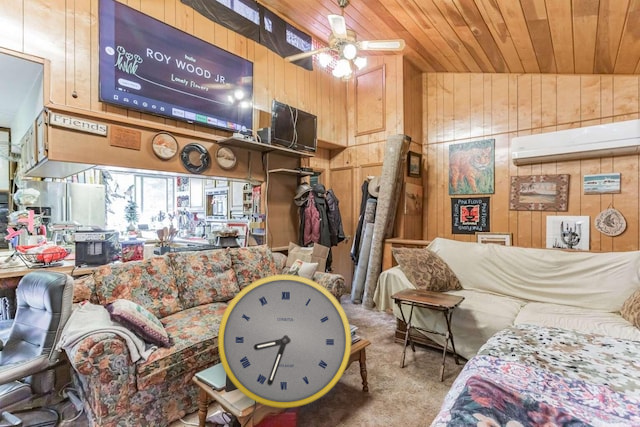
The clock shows **8:33**
